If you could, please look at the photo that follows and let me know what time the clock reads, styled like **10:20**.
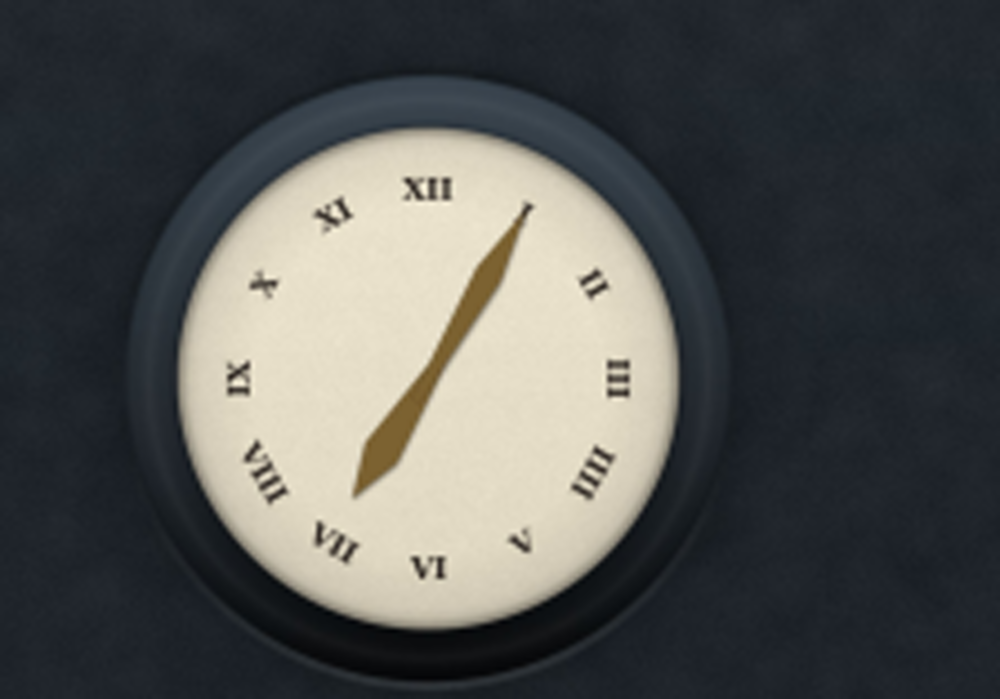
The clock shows **7:05**
